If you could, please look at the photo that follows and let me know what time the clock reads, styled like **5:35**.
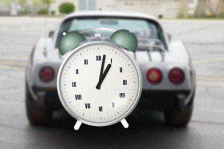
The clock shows **1:02**
